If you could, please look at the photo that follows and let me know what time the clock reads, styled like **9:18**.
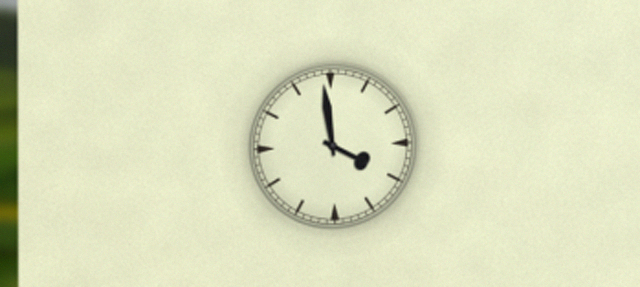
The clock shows **3:59**
